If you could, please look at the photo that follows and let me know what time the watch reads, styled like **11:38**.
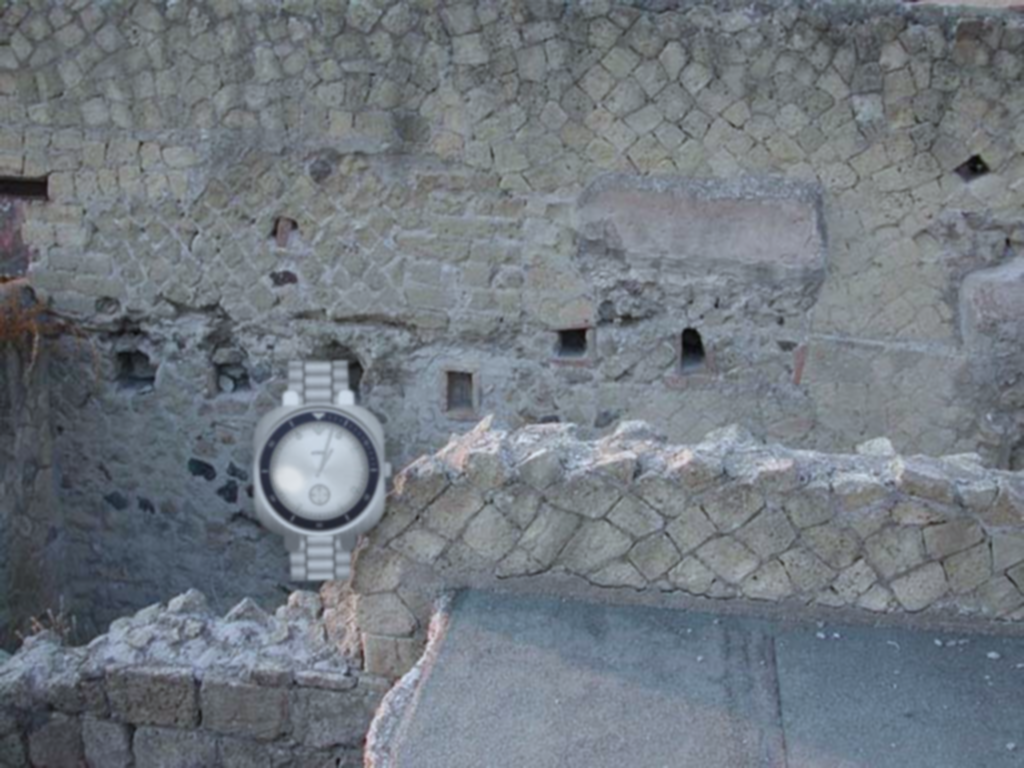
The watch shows **1:03**
